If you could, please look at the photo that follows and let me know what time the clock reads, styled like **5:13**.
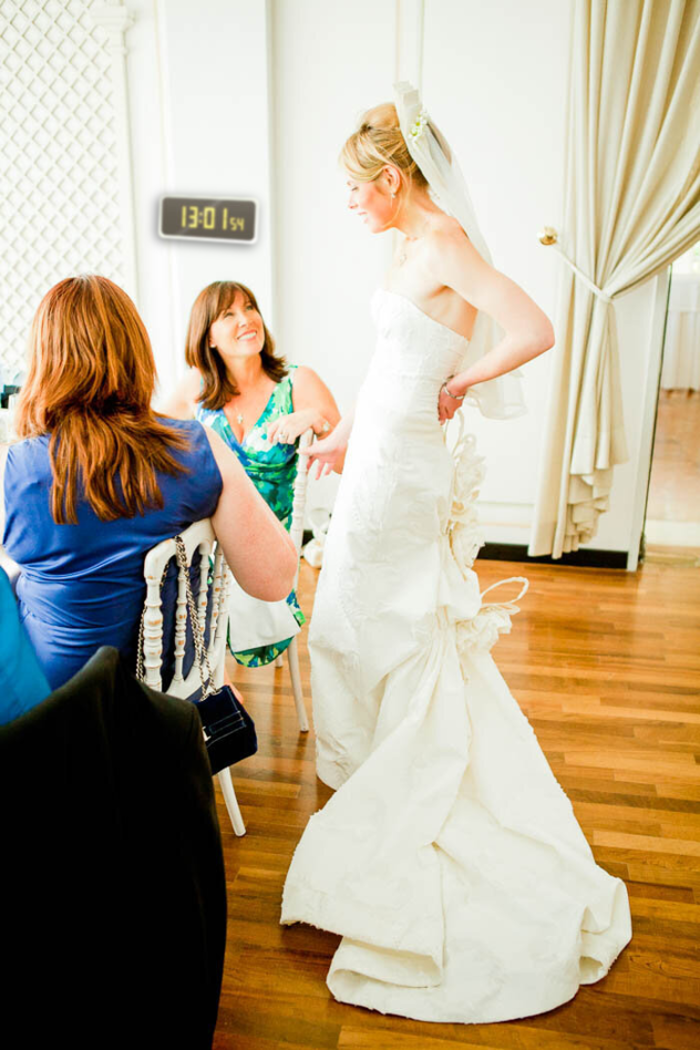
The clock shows **13:01**
